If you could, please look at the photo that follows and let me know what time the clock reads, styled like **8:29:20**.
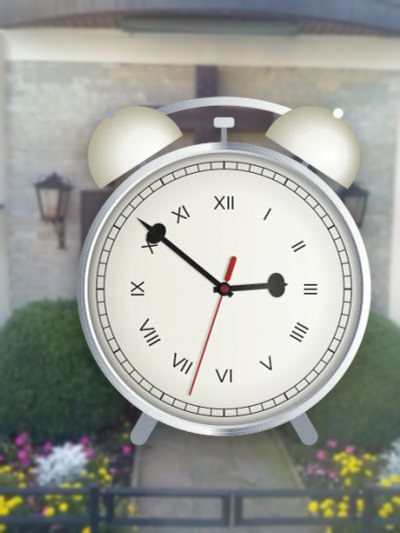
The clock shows **2:51:33**
